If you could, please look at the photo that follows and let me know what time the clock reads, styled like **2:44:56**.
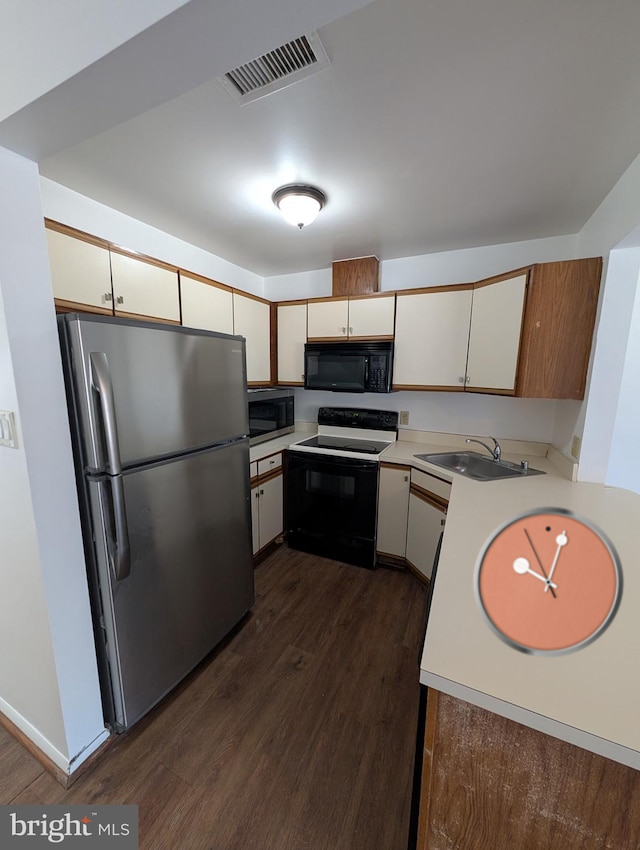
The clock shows **10:02:56**
